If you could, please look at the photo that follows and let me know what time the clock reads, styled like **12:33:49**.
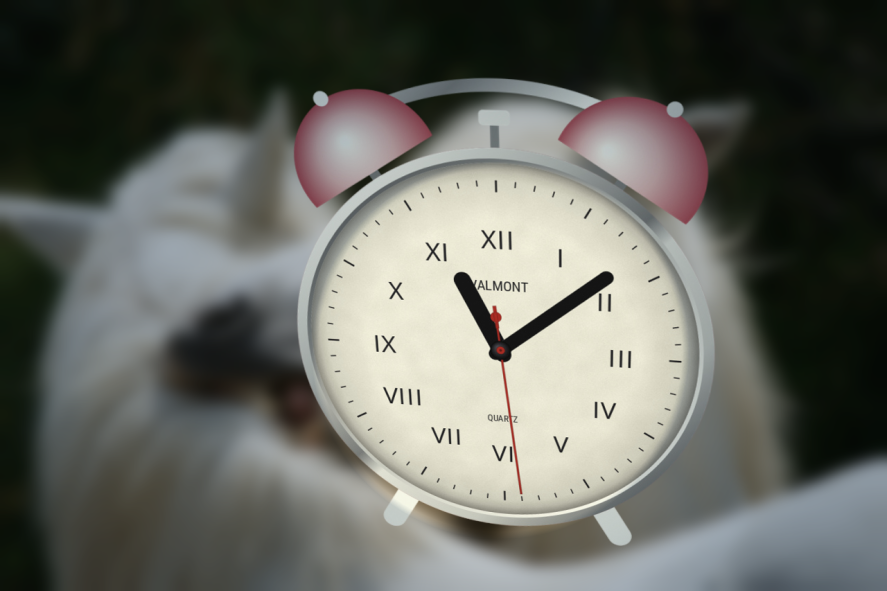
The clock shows **11:08:29**
